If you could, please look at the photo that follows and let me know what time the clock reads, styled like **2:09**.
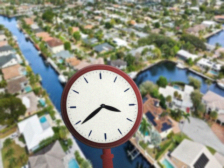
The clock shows **3:39**
